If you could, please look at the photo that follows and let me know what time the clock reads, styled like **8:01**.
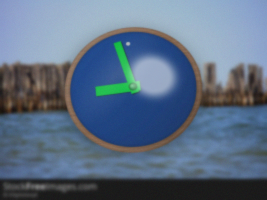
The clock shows **8:58**
